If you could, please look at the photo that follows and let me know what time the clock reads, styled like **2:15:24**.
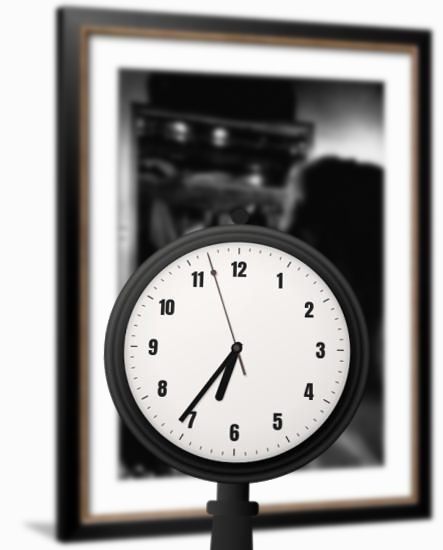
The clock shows **6:35:57**
